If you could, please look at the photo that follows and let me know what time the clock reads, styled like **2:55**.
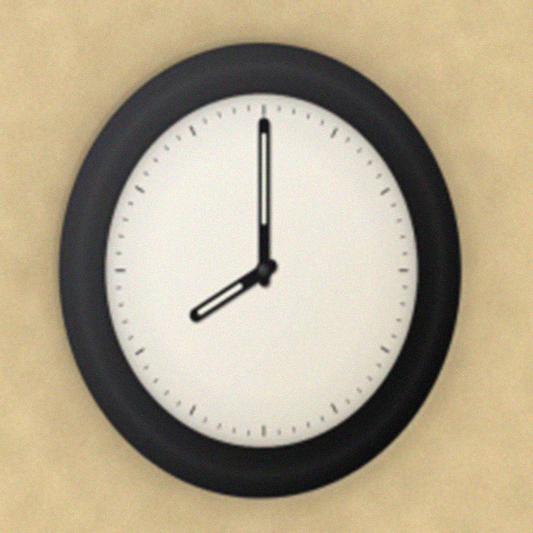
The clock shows **8:00**
